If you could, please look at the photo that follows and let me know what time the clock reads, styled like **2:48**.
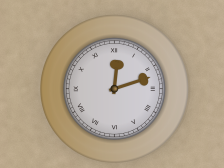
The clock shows **12:12**
